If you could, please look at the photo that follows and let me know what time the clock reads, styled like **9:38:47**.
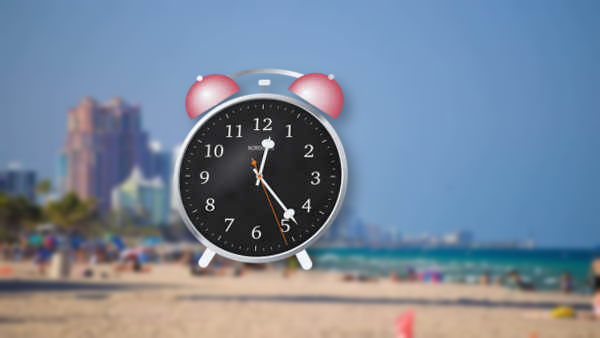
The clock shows **12:23:26**
